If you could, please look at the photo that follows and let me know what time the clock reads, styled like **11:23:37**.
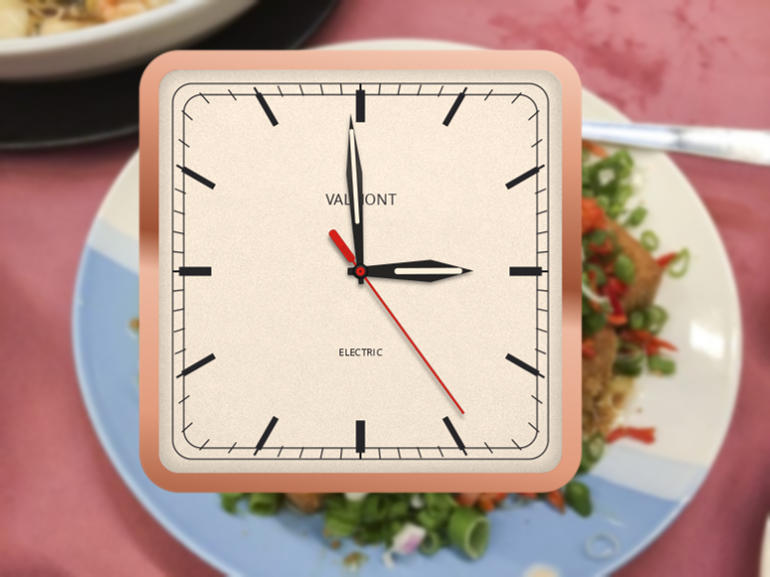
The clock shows **2:59:24**
